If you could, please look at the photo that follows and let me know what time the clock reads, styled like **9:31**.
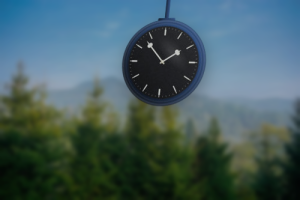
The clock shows **1:53**
